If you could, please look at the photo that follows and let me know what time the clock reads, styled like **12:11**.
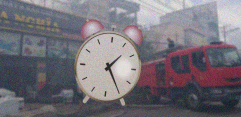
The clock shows **1:25**
